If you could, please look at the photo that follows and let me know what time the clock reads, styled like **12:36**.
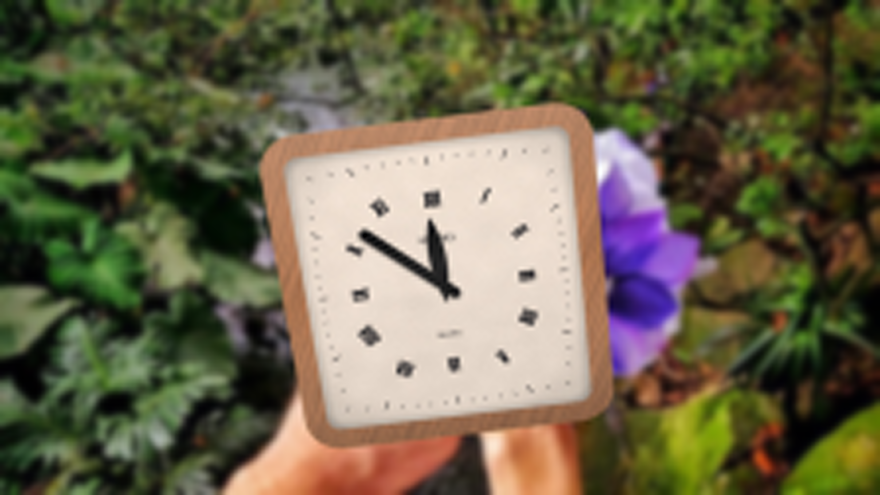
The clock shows **11:52**
